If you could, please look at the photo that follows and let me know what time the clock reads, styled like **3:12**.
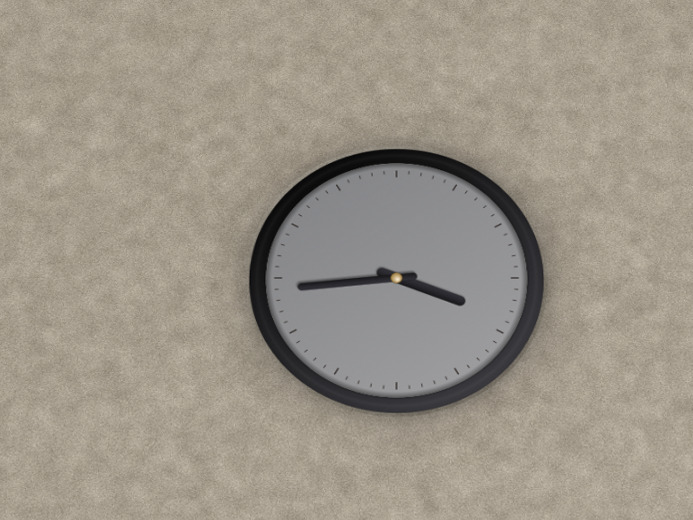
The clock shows **3:44**
